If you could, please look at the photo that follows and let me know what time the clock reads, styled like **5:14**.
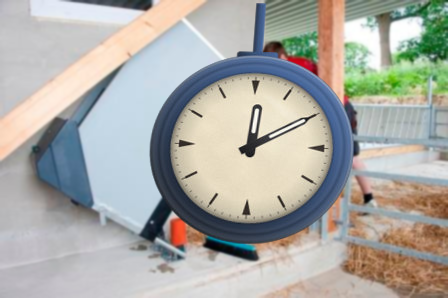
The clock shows **12:10**
